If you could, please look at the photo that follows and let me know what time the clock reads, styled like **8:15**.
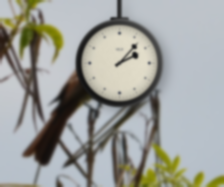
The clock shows **2:07**
